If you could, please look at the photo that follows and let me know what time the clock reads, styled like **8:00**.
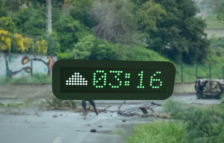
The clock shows **3:16**
